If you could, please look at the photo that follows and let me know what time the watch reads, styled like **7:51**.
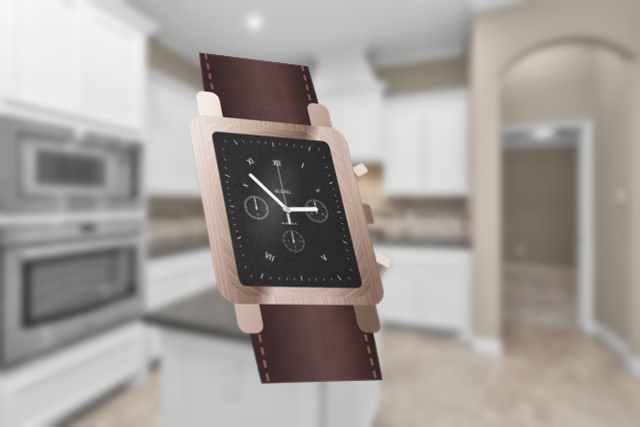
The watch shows **2:53**
